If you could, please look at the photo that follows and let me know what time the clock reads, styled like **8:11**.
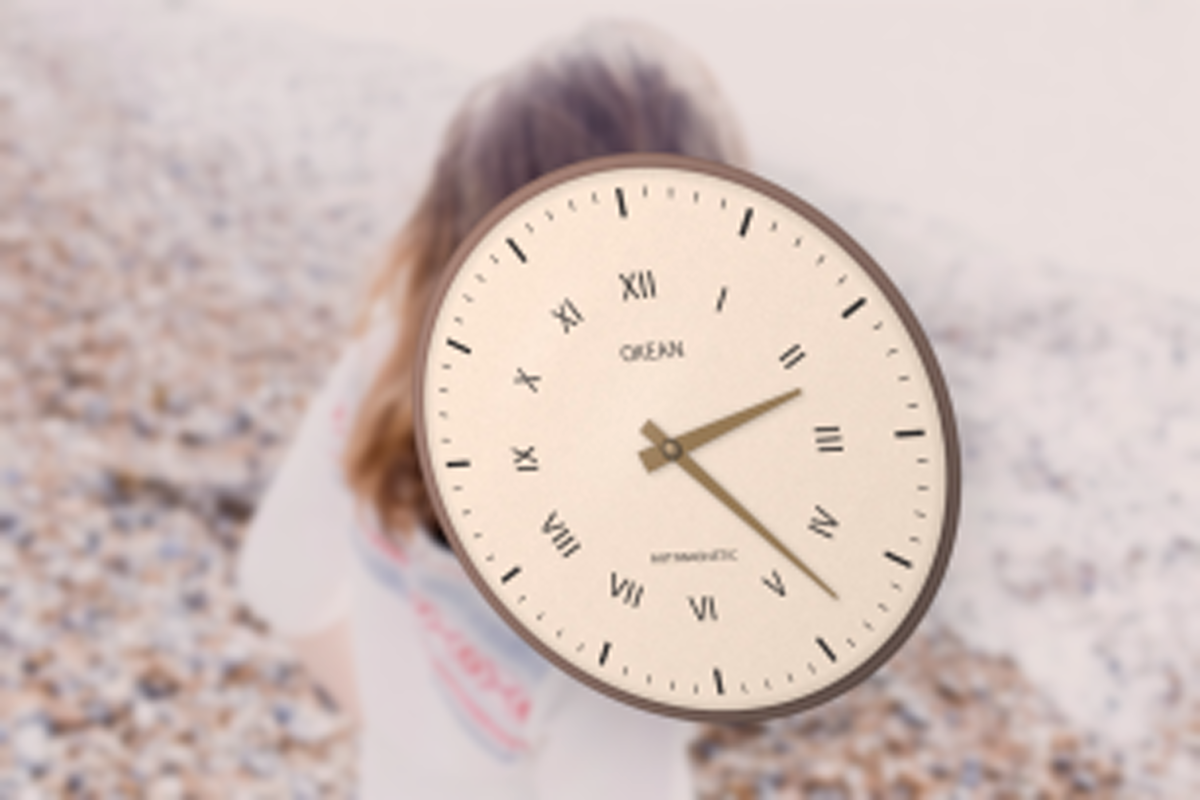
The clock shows **2:23**
